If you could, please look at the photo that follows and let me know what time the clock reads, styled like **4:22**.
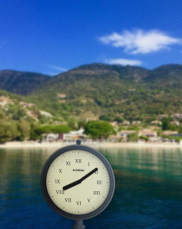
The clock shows **8:09**
